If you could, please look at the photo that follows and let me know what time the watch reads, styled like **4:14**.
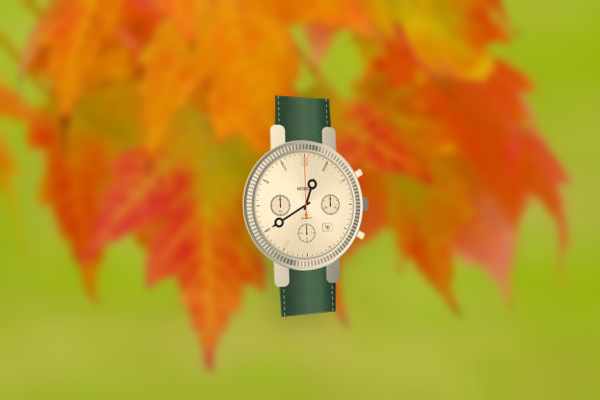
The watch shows **12:40**
